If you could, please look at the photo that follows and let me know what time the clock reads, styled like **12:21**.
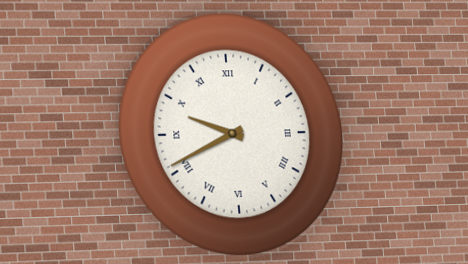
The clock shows **9:41**
